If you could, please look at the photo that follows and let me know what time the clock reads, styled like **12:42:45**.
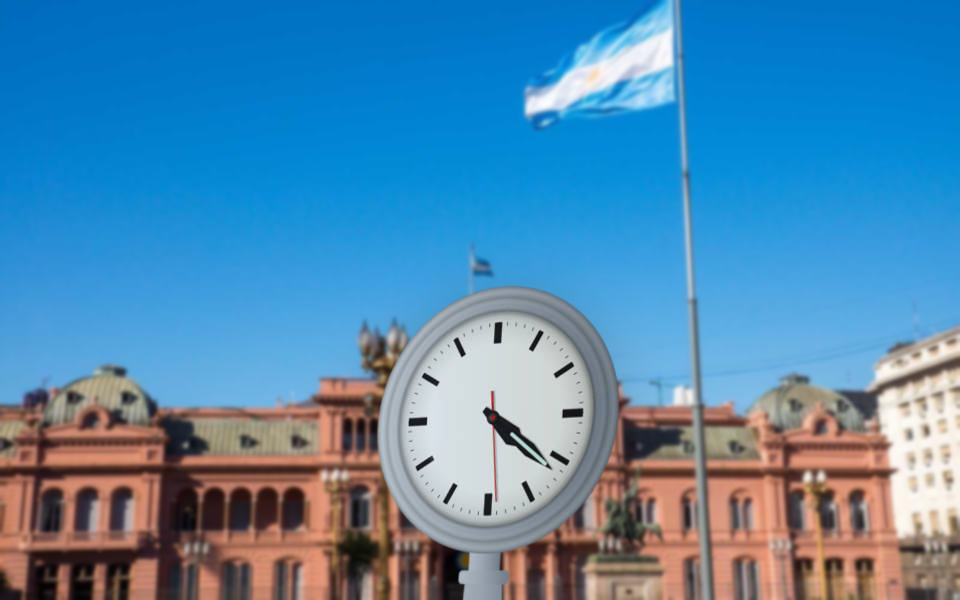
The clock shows **4:21:29**
